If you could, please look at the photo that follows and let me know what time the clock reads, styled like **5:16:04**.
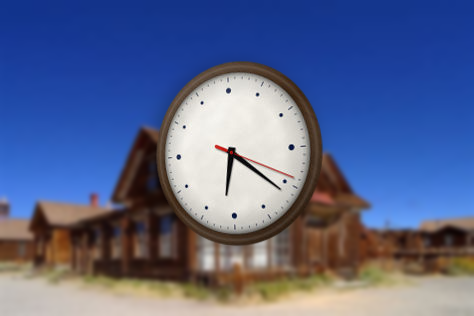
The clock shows **6:21:19**
